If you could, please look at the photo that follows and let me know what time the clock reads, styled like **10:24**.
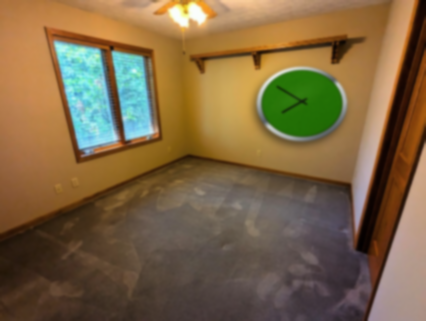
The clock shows **7:51**
